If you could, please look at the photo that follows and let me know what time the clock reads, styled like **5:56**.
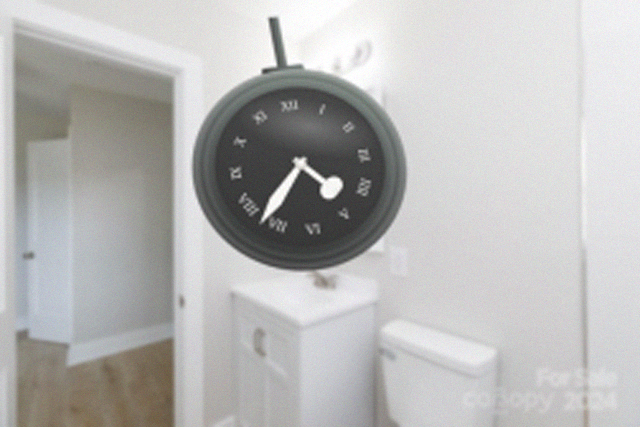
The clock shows **4:37**
